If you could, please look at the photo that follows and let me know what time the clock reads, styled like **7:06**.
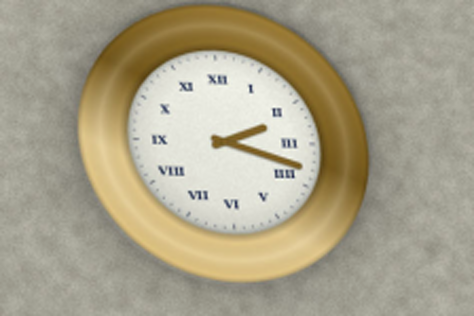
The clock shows **2:18**
